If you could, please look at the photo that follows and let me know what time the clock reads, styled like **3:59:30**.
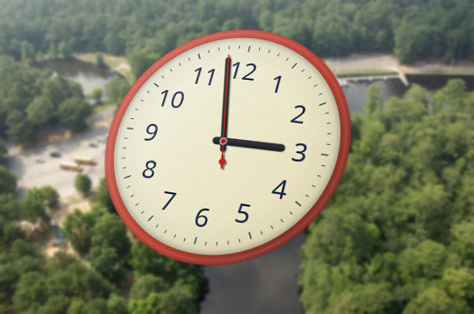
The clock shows **2:57:58**
